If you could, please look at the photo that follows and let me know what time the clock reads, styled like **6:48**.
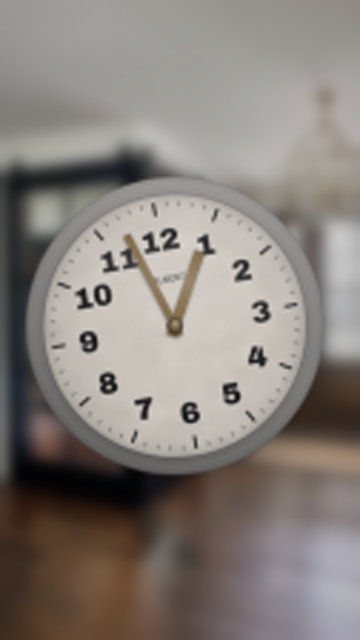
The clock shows **12:57**
